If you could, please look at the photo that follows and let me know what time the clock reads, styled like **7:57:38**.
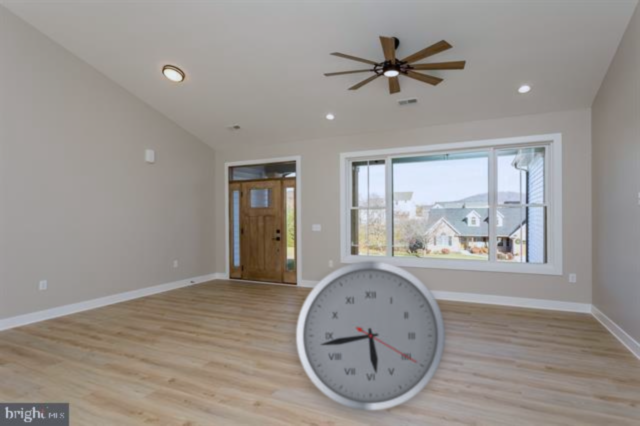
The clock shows **5:43:20**
